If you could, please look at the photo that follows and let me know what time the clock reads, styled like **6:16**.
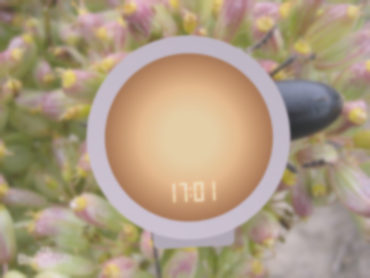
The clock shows **17:01**
